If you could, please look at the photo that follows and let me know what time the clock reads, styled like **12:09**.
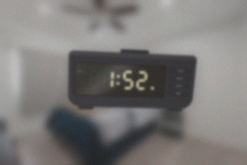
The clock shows **1:52**
